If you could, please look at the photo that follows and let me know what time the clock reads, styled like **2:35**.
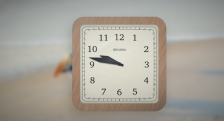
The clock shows **9:47**
